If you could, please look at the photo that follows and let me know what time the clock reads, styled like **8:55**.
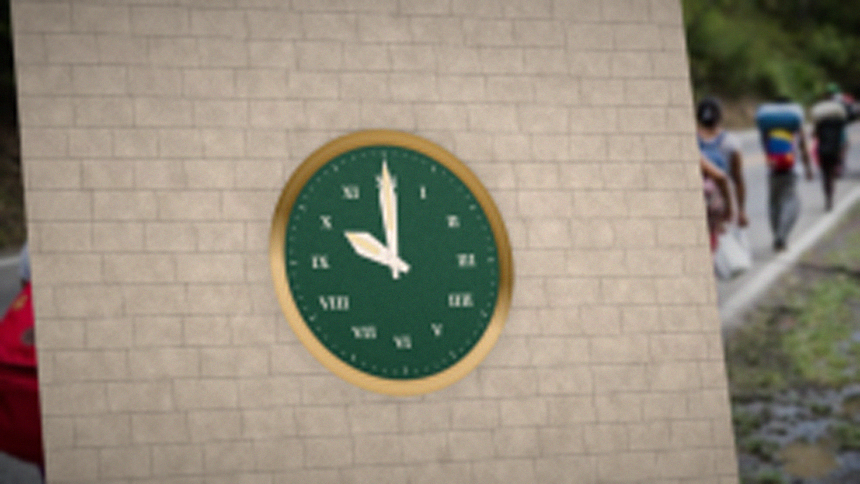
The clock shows **10:00**
